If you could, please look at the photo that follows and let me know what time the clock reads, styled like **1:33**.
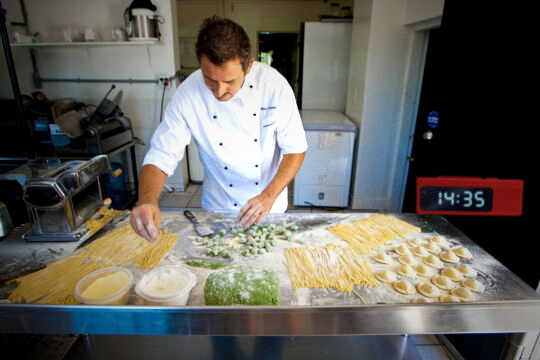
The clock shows **14:35**
